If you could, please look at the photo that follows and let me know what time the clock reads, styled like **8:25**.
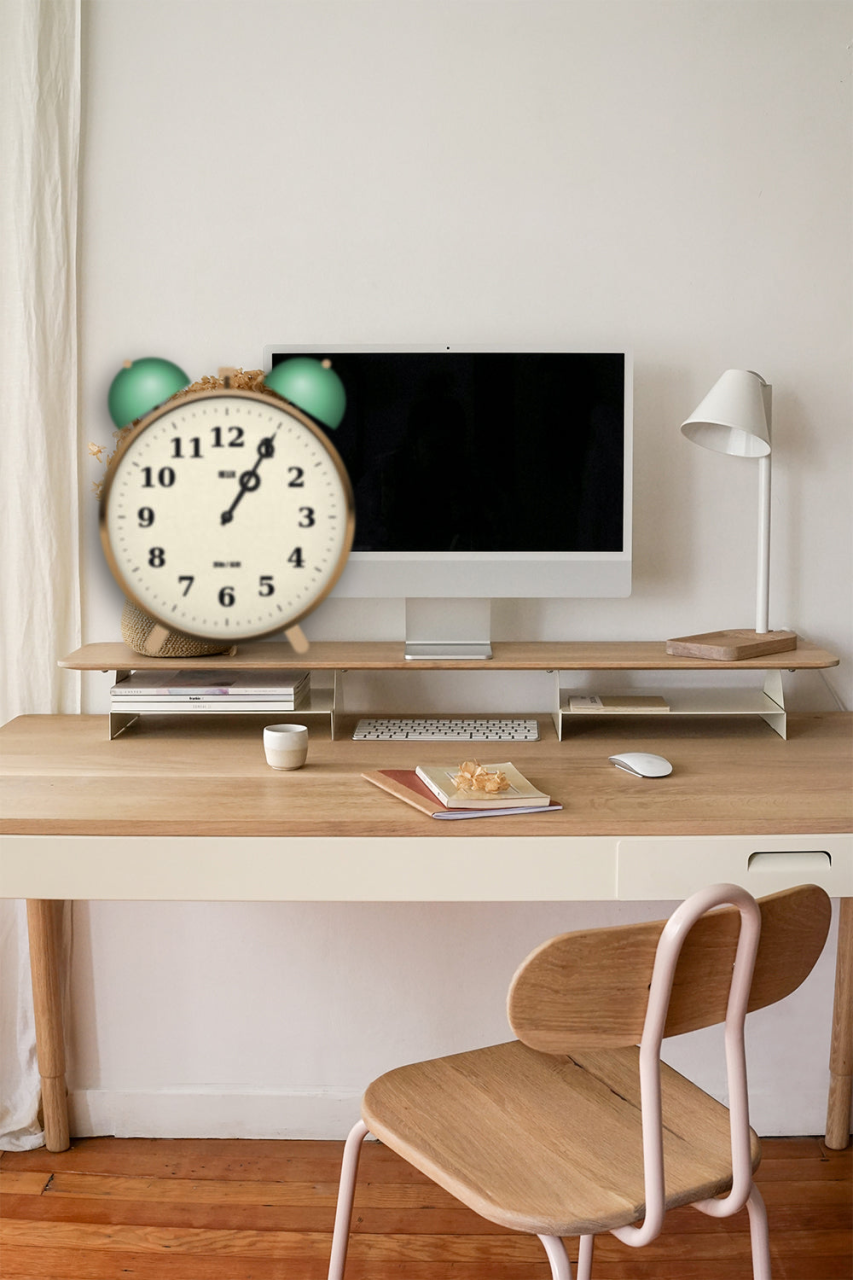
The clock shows **1:05**
